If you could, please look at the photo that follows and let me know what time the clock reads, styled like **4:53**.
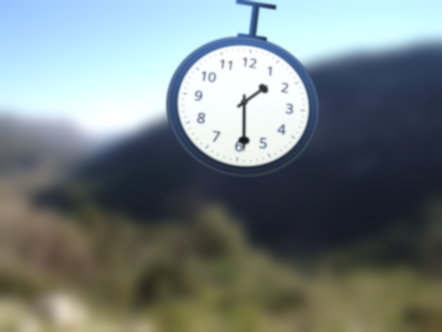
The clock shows **1:29**
